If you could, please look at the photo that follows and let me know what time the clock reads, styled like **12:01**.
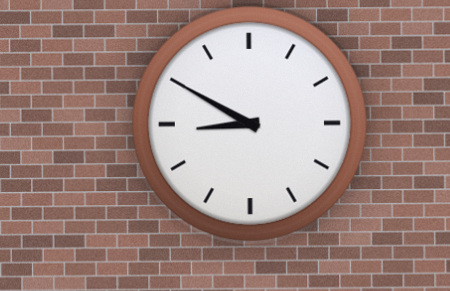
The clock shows **8:50**
